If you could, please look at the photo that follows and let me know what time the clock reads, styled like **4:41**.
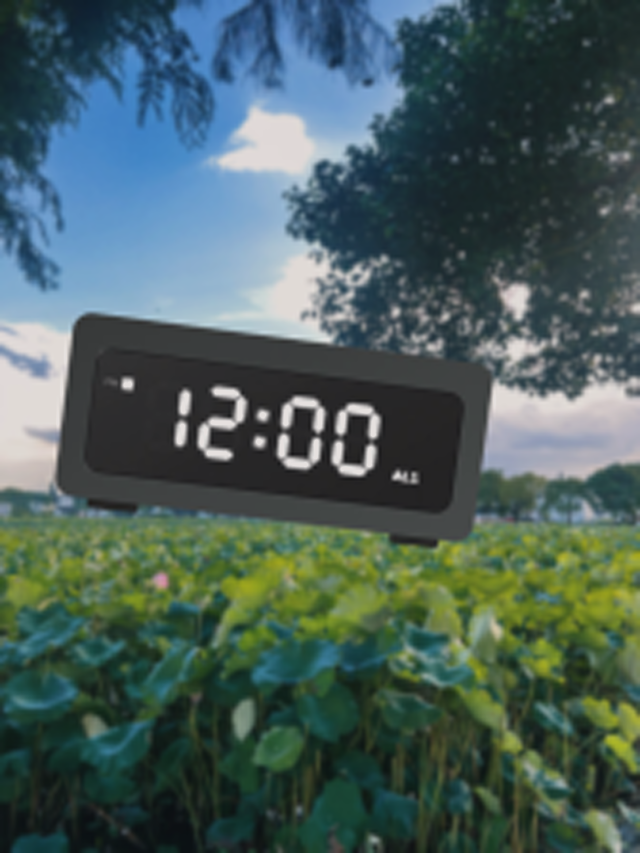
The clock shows **12:00**
